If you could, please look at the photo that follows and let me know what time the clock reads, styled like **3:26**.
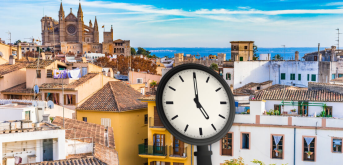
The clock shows **5:00**
